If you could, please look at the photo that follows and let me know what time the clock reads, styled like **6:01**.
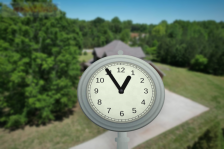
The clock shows **12:55**
